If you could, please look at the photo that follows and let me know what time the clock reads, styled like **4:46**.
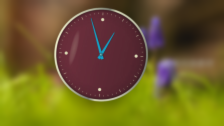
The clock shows **12:57**
